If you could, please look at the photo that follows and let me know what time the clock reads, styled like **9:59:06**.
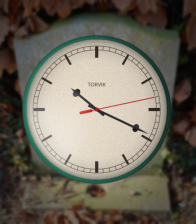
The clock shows **10:19:13**
